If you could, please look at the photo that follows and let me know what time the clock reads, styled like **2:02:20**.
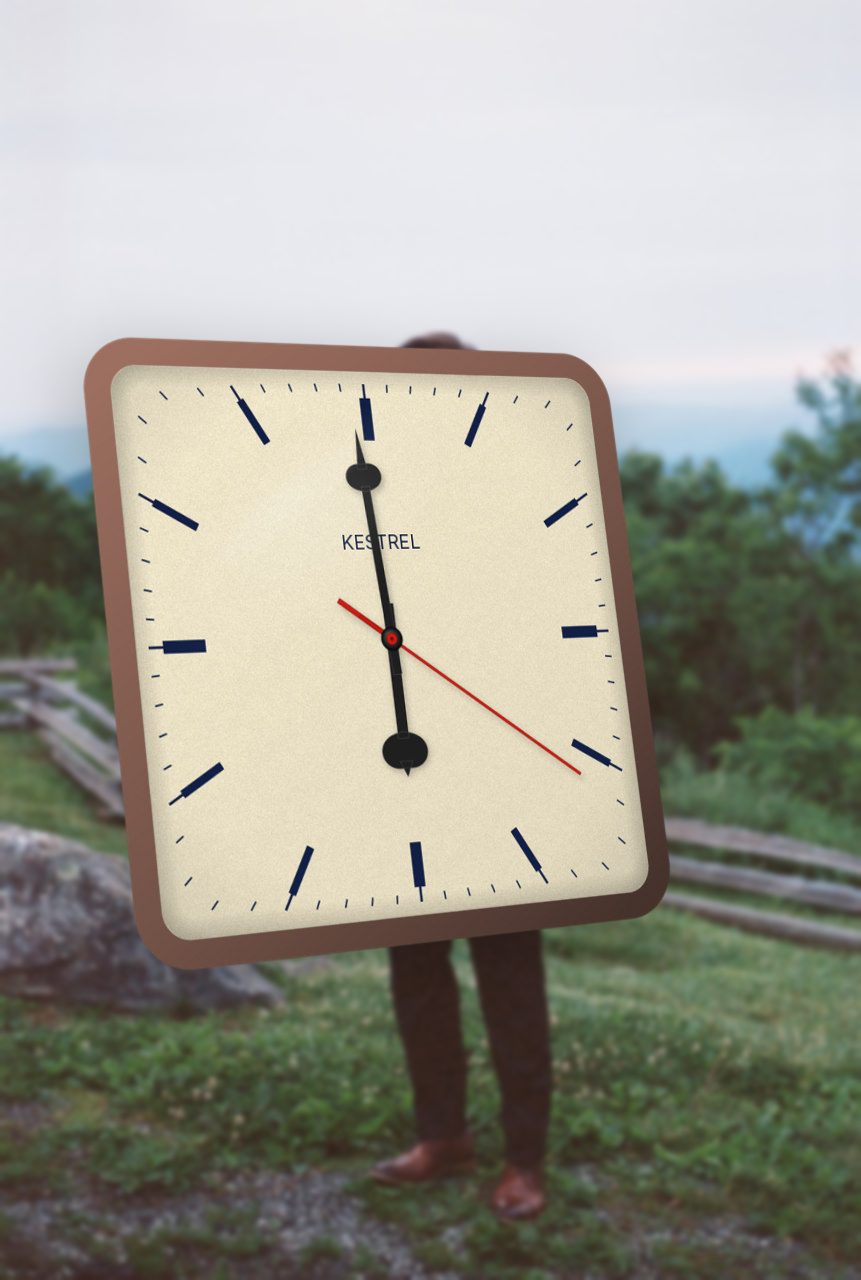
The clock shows **5:59:21**
